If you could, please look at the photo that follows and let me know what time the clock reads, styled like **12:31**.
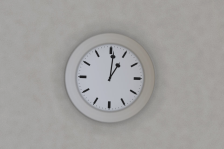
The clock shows **1:01**
